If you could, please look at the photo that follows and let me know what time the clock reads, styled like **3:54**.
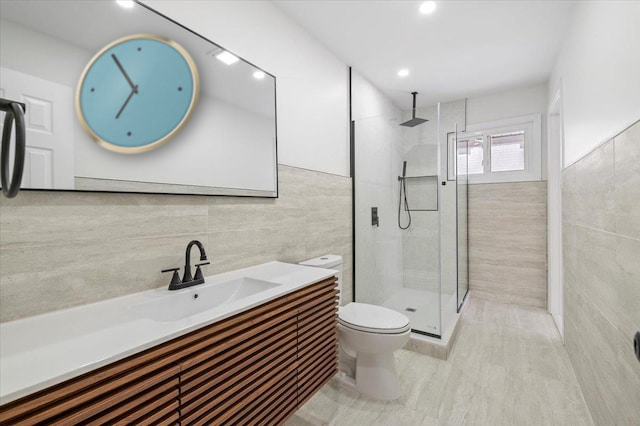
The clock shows **6:54**
